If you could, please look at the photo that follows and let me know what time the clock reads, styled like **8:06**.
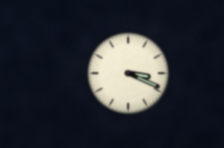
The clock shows **3:19**
